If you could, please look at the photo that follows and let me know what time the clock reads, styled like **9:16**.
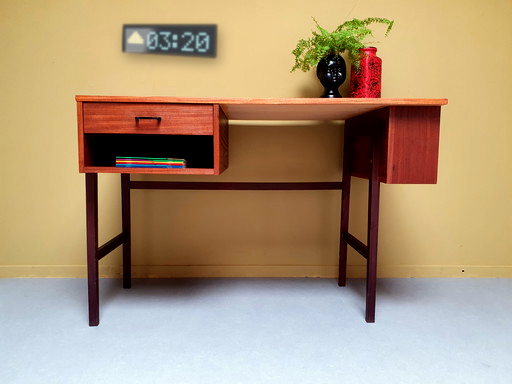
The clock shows **3:20**
